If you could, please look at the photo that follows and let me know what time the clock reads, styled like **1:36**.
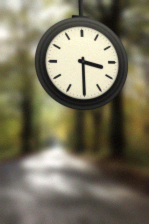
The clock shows **3:30**
